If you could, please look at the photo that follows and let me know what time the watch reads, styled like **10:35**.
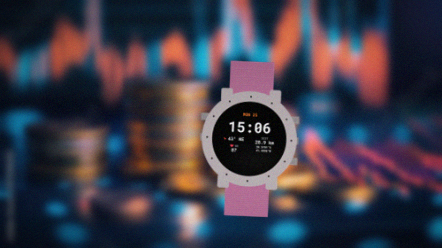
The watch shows **15:06**
